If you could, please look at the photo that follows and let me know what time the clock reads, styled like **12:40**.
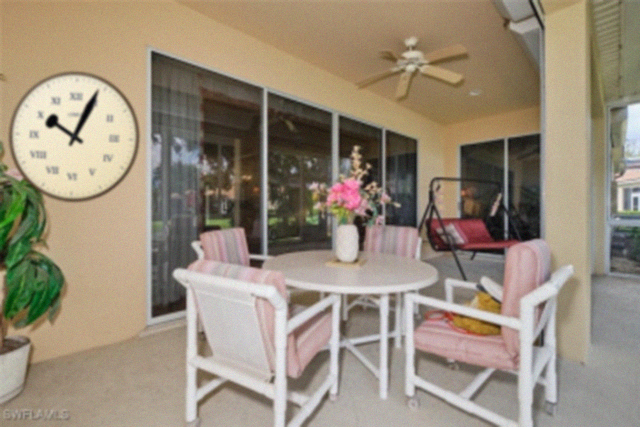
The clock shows **10:04**
